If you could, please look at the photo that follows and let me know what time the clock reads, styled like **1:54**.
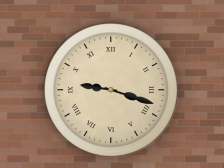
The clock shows **9:18**
